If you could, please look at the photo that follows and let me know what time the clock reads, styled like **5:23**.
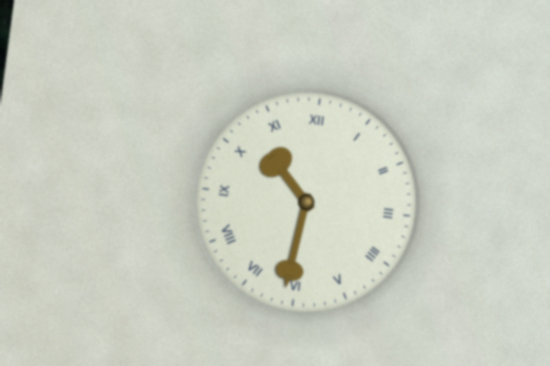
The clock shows **10:31**
